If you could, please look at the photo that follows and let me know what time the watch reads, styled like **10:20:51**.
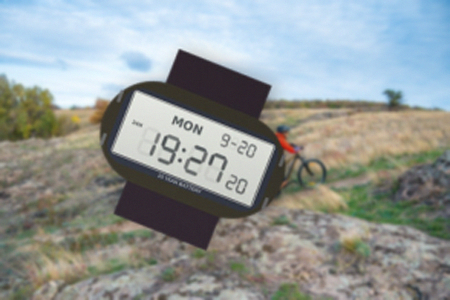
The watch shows **19:27:20**
